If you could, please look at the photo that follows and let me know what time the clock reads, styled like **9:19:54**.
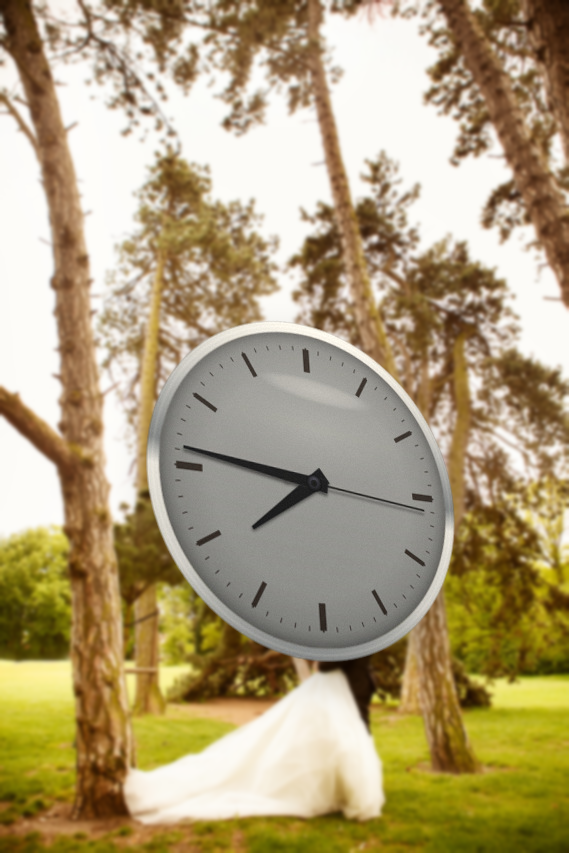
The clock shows **7:46:16**
